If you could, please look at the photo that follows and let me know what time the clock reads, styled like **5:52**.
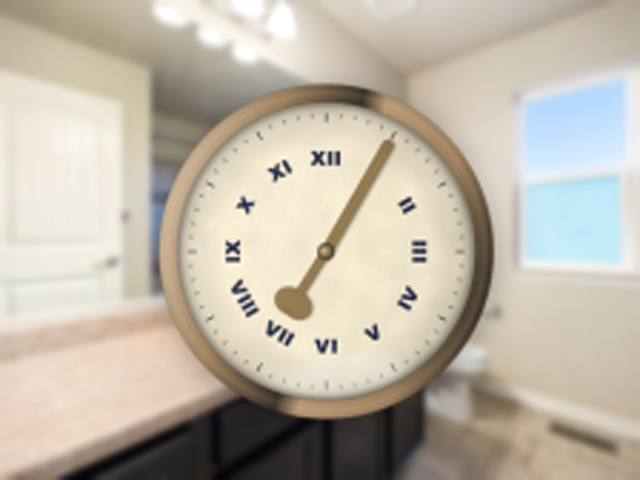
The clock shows **7:05**
